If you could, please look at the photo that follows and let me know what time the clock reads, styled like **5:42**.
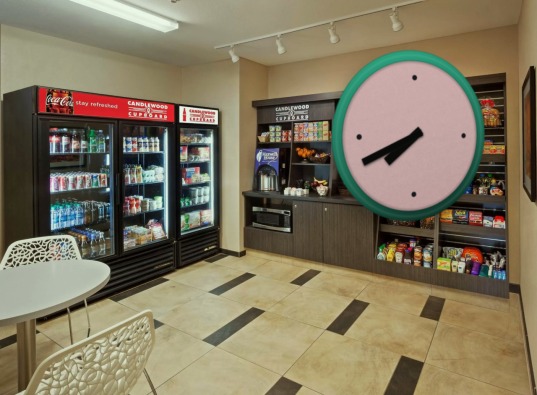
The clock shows **7:41**
